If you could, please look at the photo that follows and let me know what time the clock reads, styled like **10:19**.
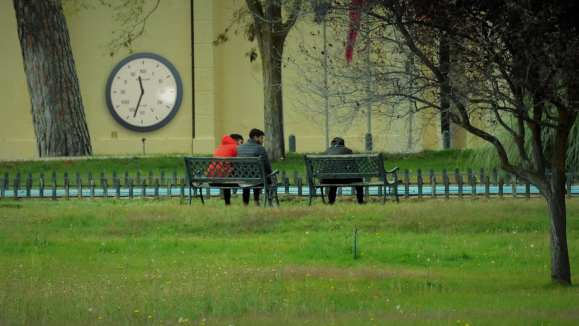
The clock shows **11:33**
